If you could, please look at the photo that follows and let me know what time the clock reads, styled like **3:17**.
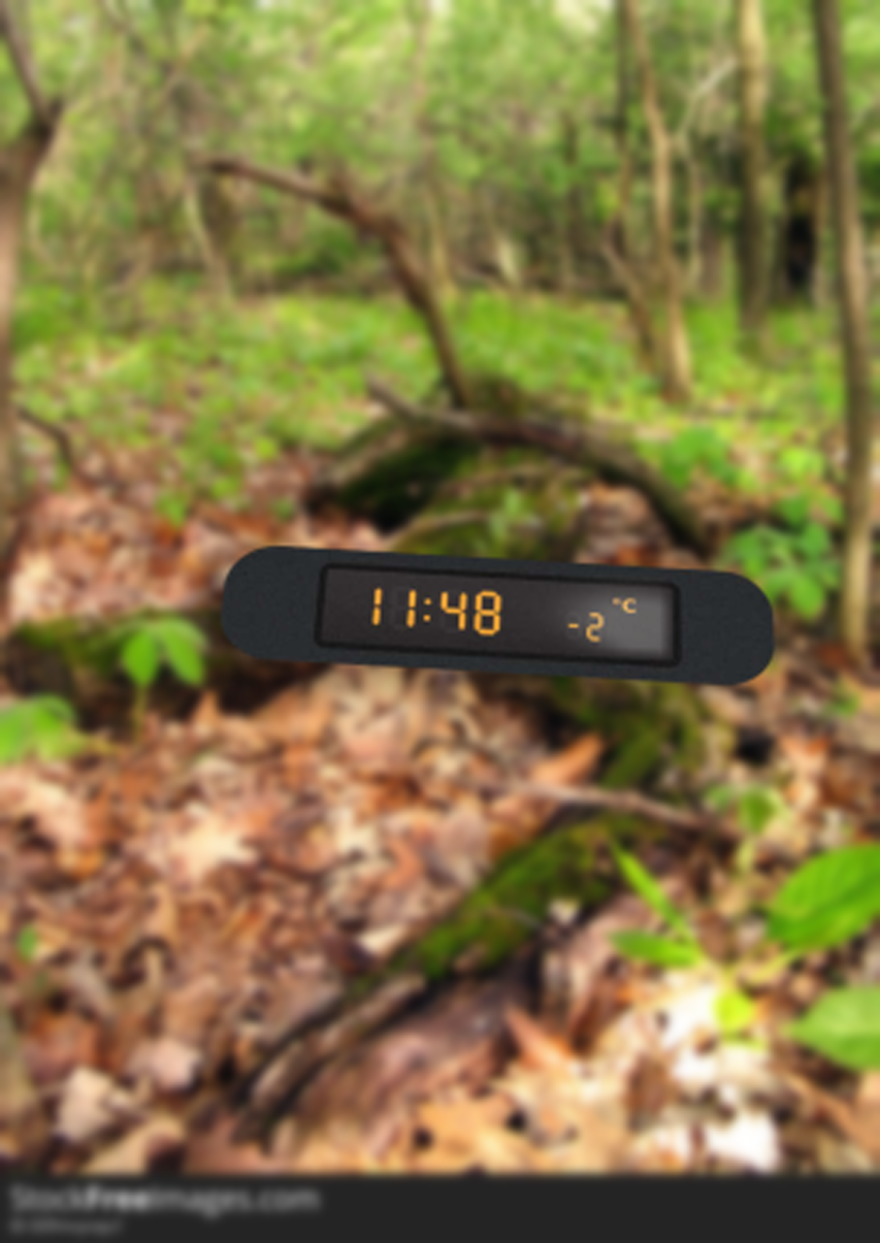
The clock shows **11:48**
